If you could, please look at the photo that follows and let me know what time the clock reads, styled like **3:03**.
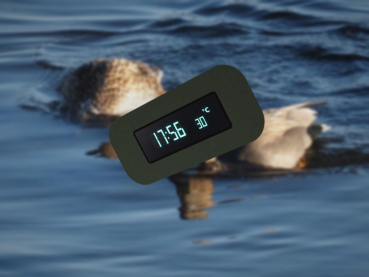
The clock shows **17:56**
